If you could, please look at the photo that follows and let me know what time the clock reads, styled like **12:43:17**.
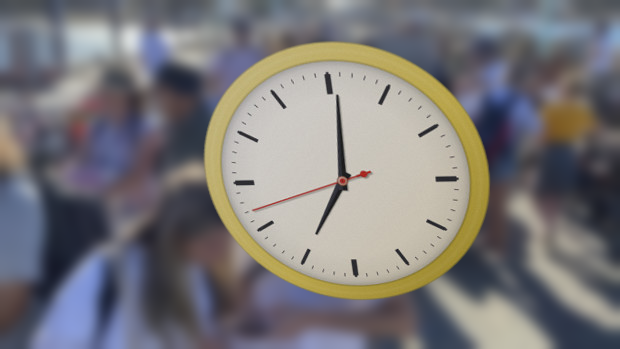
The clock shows **7:00:42**
